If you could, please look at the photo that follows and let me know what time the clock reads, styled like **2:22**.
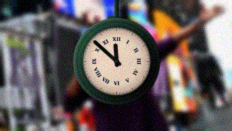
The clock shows **11:52**
